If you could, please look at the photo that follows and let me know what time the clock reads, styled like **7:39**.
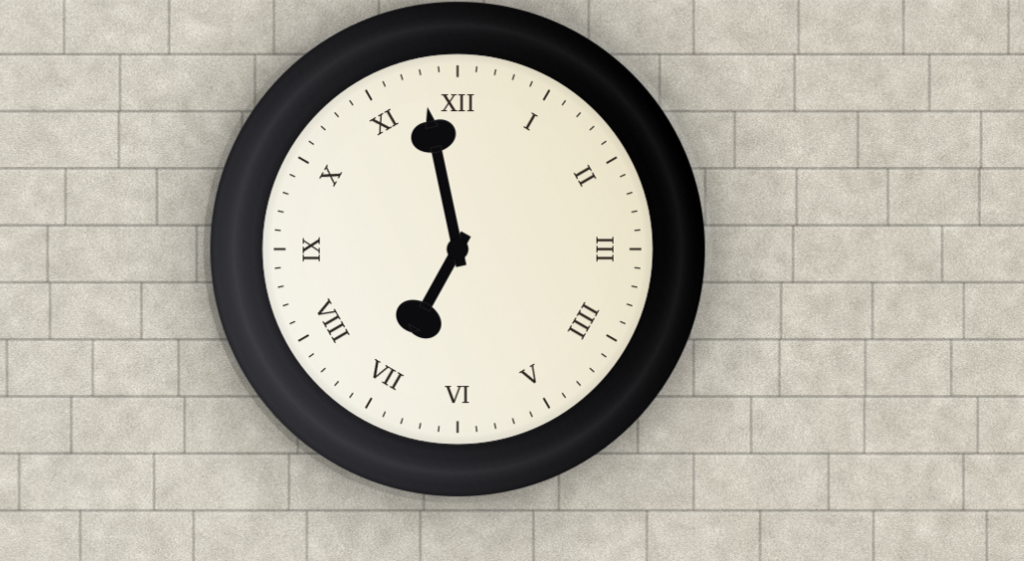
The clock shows **6:58**
